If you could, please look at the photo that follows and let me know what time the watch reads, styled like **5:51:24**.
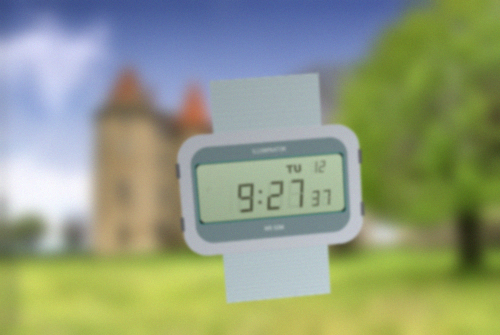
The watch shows **9:27:37**
